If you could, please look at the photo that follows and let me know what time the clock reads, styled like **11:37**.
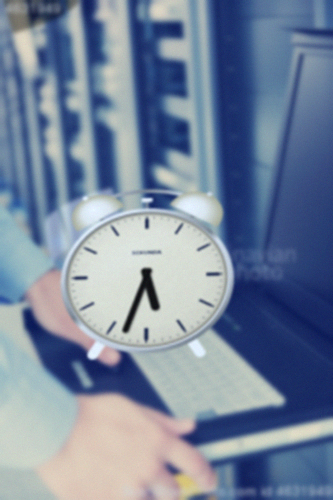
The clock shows **5:33**
